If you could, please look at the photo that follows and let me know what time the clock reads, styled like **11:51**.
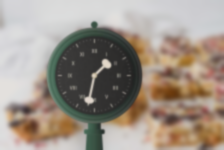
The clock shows **1:32**
